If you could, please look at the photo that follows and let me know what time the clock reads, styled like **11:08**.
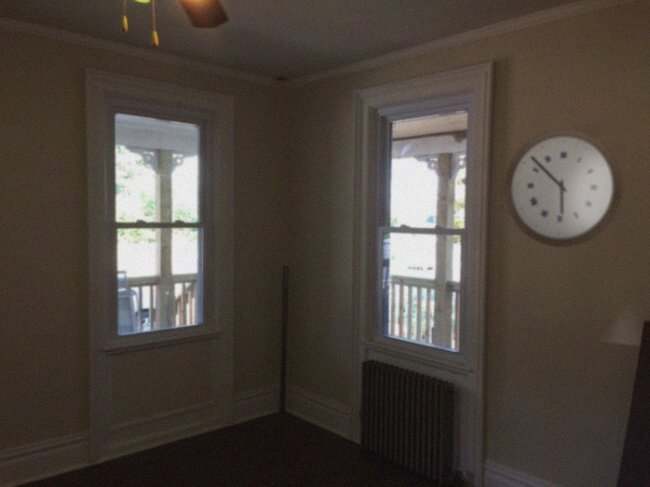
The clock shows **5:52**
